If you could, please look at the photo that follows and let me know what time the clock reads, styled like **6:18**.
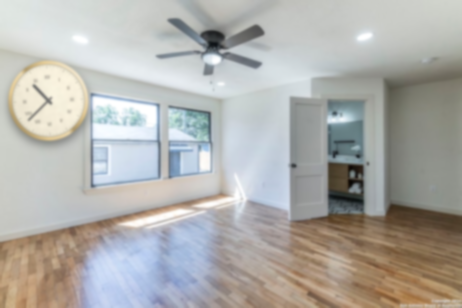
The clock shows **10:38**
